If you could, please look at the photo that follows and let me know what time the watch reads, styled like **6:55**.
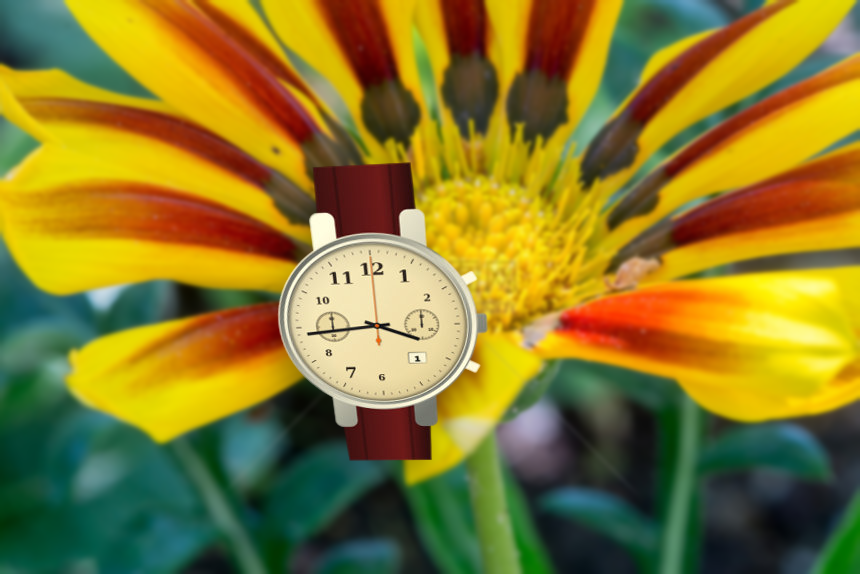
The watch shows **3:44**
